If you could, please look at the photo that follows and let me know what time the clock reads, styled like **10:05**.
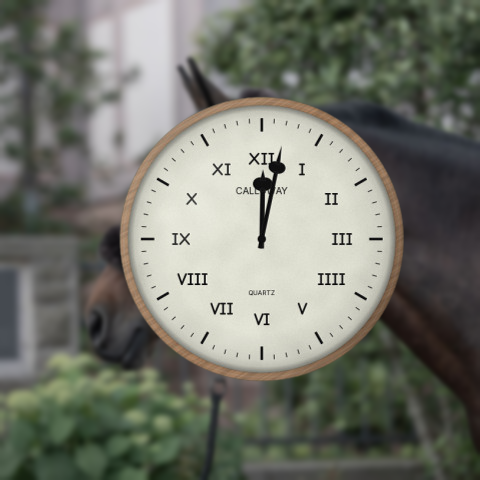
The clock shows **12:02**
